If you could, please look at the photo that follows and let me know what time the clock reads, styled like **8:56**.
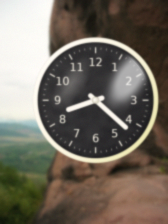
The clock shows **8:22**
